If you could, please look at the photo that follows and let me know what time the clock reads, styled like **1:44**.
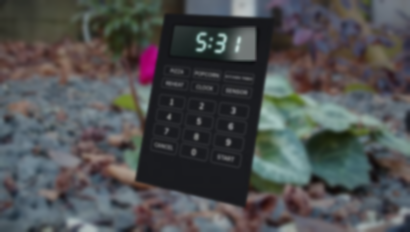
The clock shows **5:31**
